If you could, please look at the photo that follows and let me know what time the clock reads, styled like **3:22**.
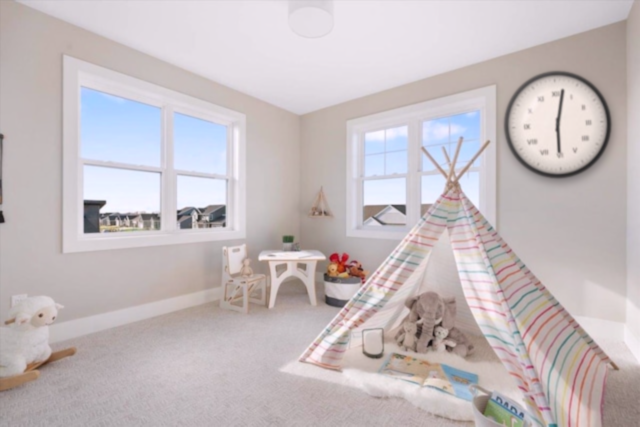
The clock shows **6:02**
